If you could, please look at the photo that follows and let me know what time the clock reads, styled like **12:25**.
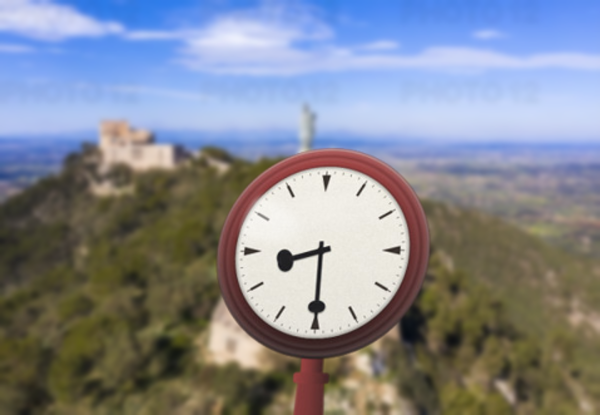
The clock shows **8:30**
